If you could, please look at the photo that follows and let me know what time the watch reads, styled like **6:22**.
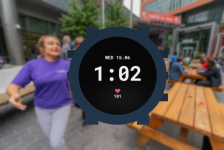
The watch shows **1:02**
